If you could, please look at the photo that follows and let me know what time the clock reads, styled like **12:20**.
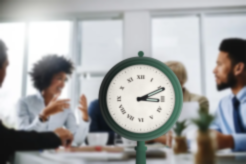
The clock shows **3:11**
